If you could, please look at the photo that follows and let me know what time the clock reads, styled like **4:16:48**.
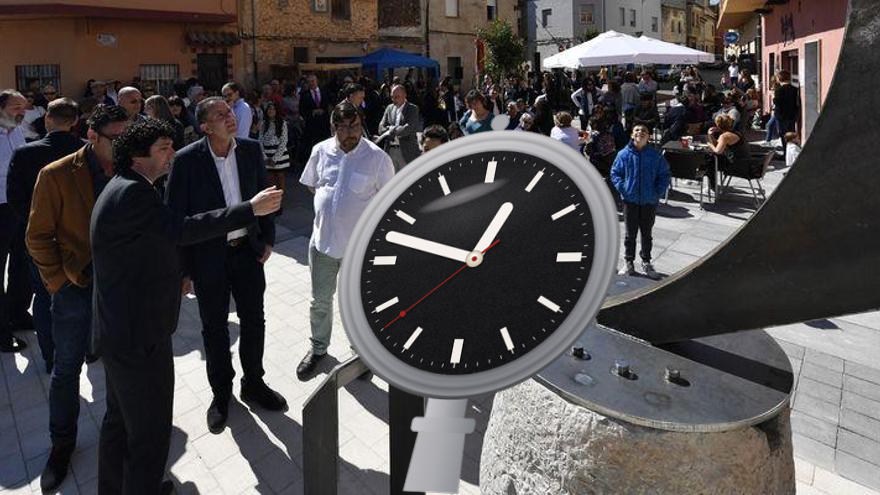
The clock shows **12:47:38**
